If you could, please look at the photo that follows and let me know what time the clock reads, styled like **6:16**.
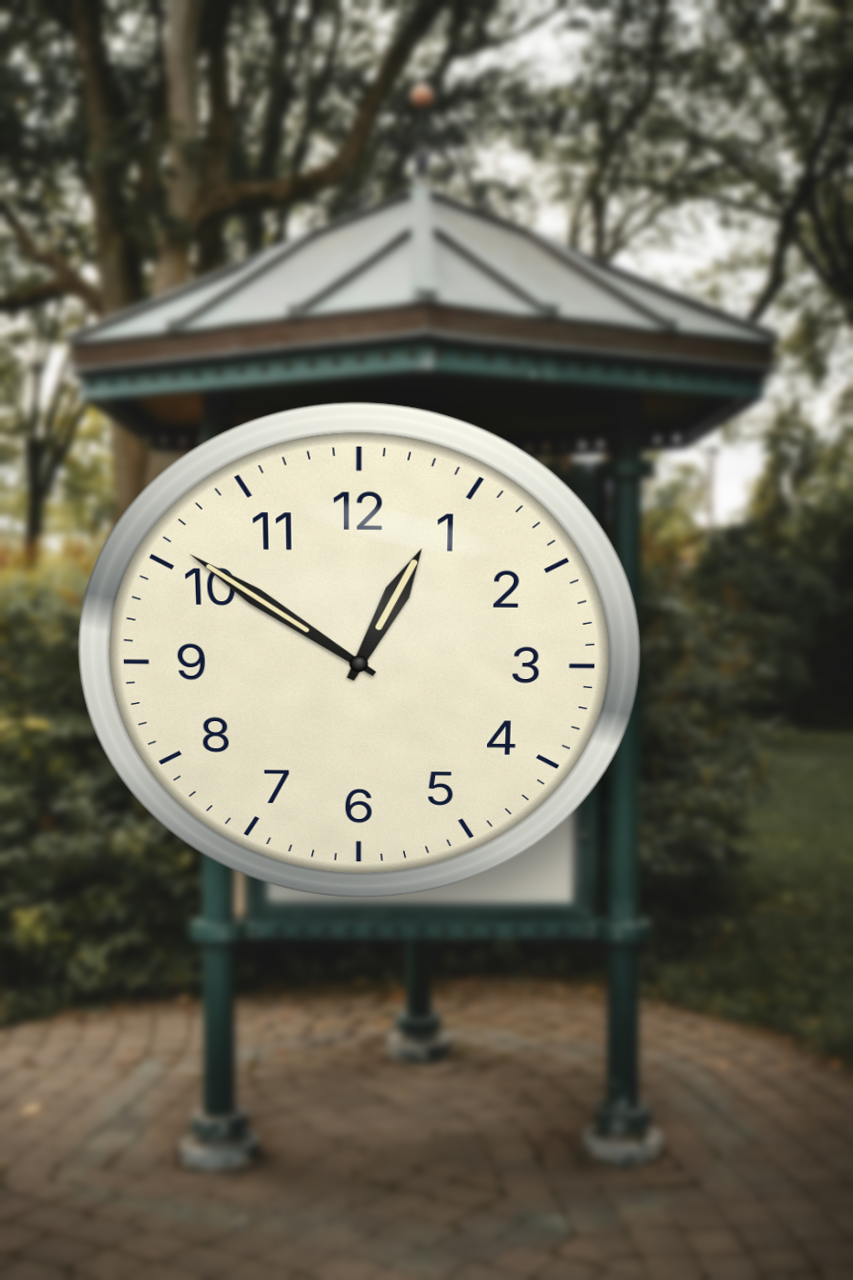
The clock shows **12:51**
